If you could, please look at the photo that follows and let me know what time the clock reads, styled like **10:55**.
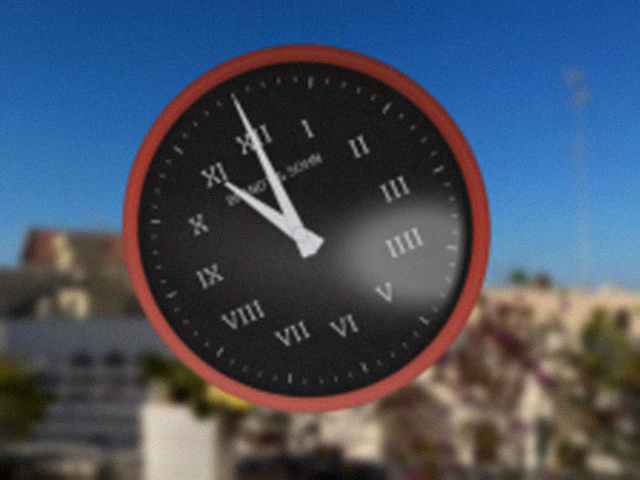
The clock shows **11:00**
